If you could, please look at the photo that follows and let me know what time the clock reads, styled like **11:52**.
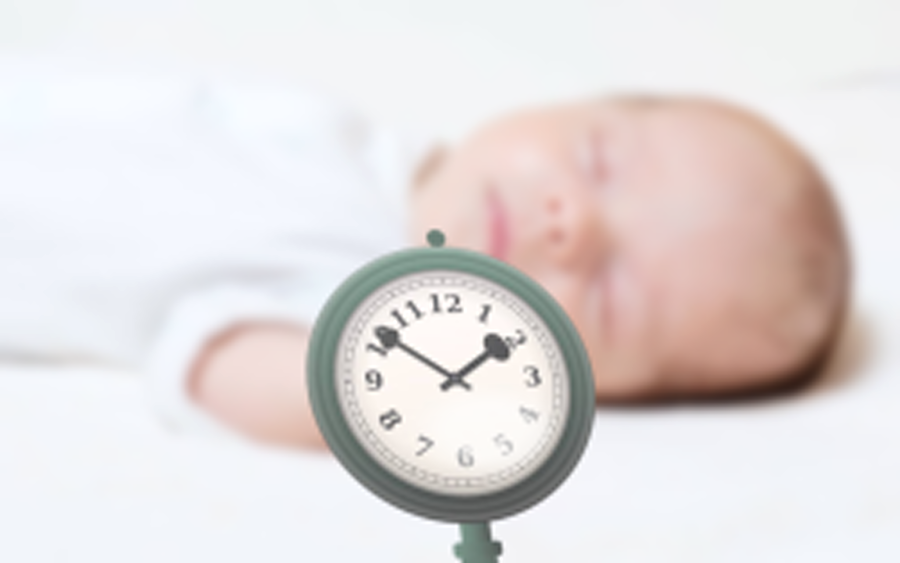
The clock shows **1:51**
